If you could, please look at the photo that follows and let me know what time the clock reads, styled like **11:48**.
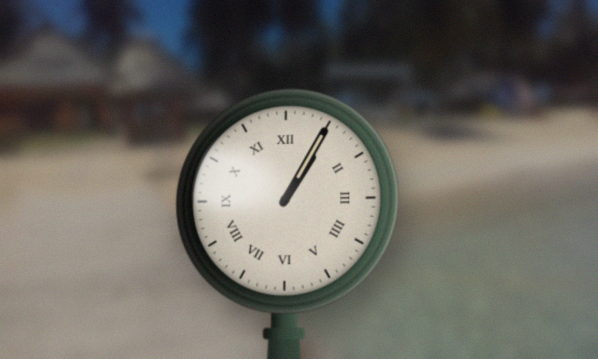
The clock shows **1:05**
